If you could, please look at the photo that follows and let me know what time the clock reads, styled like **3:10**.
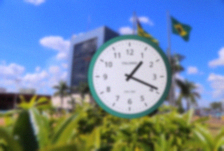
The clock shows **1:19**
